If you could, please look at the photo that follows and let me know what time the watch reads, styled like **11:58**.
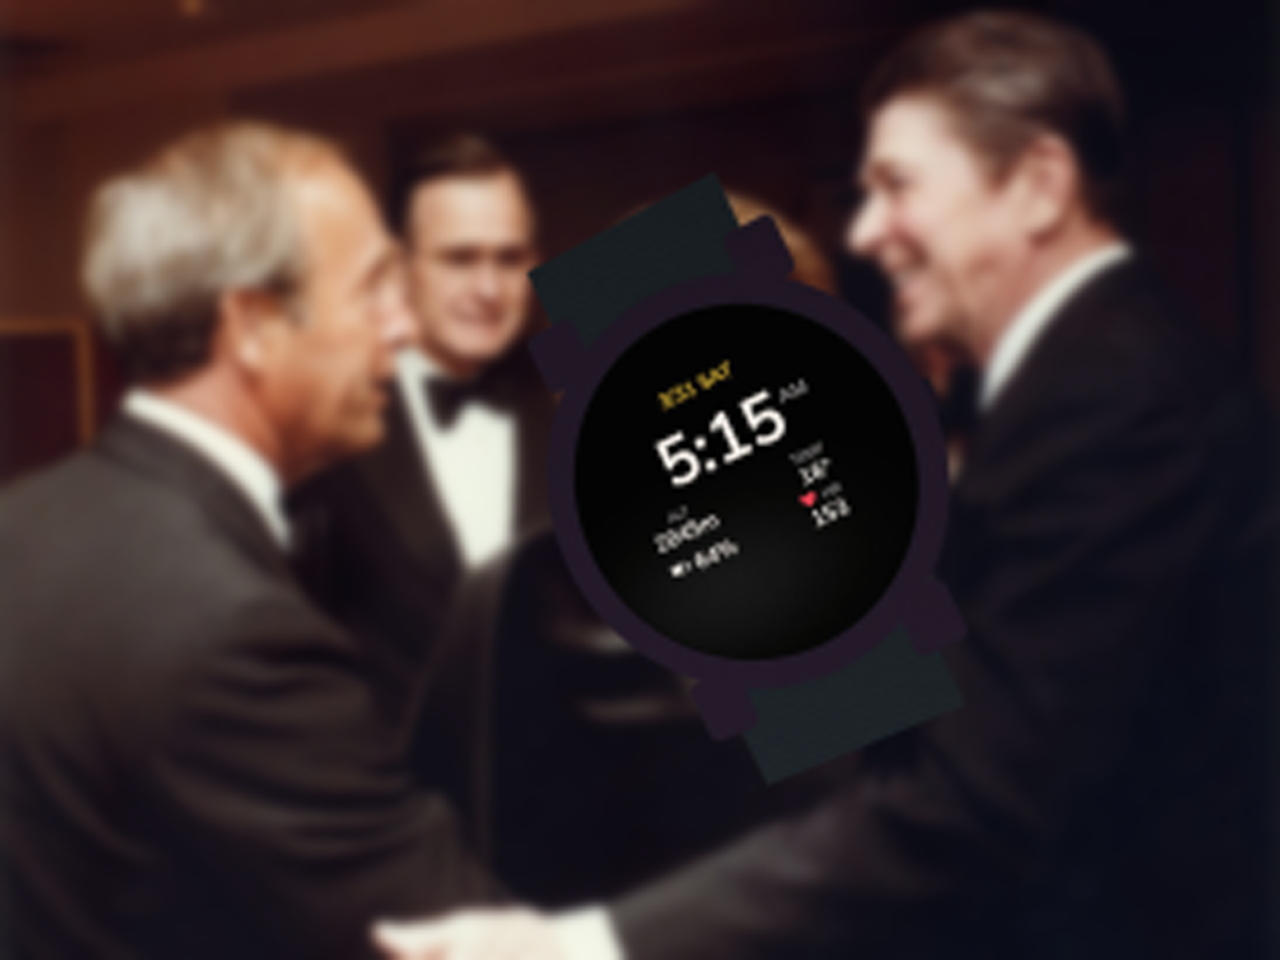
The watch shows **5:15**
